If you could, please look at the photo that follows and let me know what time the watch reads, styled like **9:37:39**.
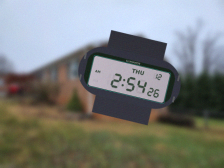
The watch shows **2:54:26**
